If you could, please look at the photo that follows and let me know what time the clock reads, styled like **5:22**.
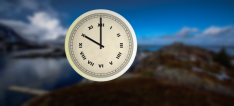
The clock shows **10:00**
